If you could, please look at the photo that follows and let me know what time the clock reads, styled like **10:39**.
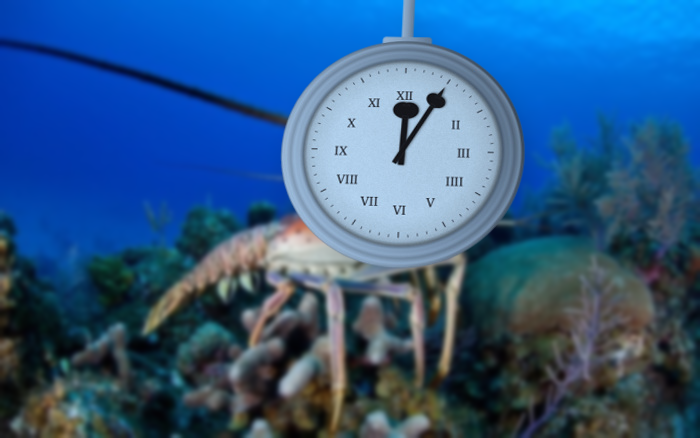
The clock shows **12:05**
